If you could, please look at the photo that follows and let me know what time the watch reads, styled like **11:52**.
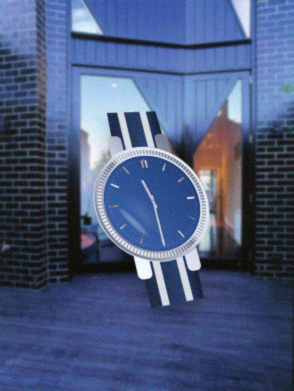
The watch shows **11:30**
